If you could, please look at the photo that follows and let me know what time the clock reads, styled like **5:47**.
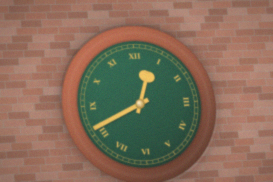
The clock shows **12:41**
